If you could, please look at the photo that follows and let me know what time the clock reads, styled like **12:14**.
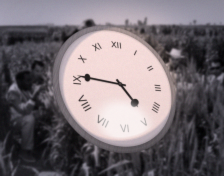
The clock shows **4:46**
